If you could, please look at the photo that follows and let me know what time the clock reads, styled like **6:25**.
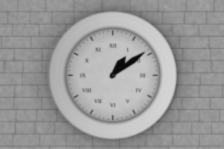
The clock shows **1:09**
